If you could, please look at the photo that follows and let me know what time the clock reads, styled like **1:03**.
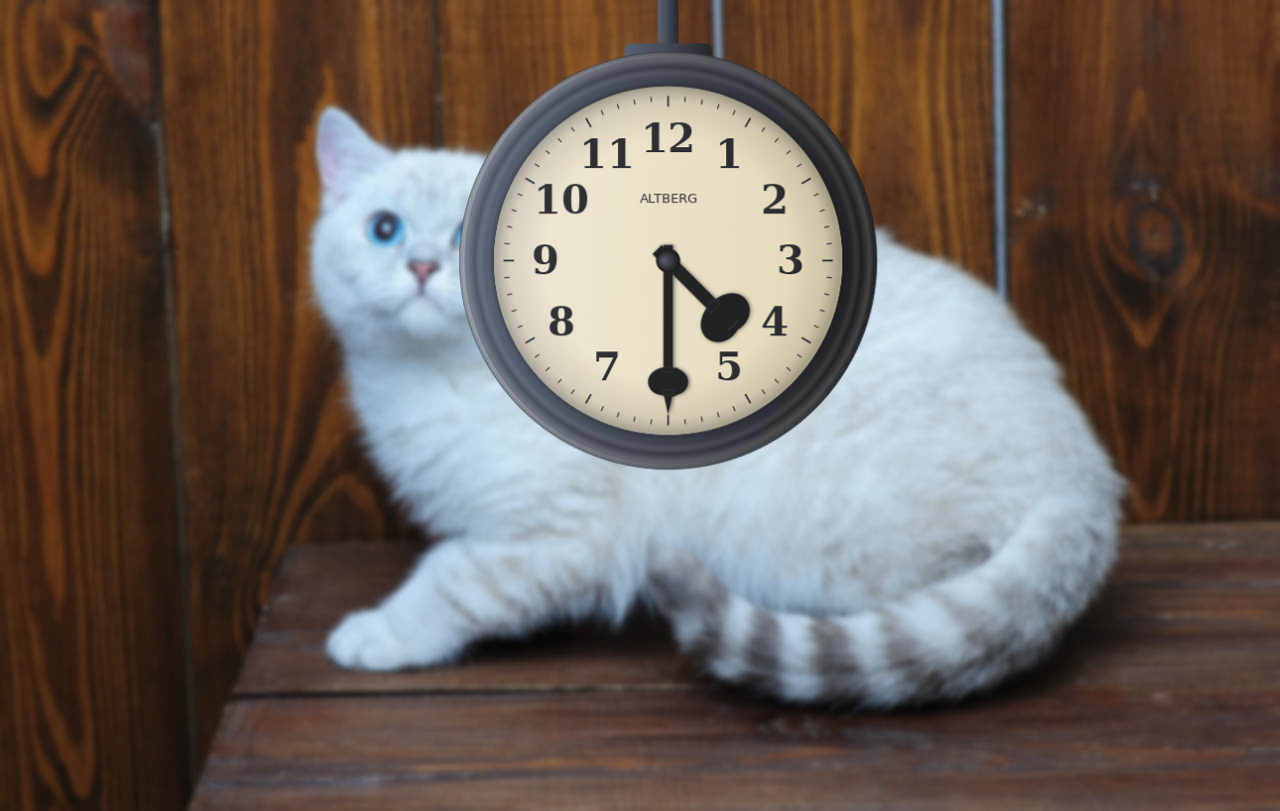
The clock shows **4:30**
